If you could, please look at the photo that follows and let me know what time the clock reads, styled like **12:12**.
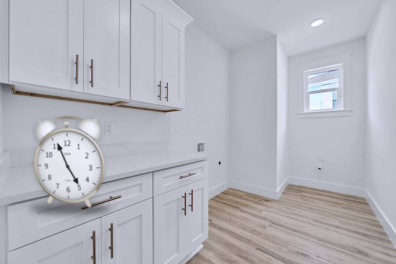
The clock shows **4:56**
